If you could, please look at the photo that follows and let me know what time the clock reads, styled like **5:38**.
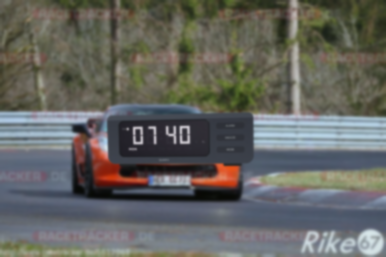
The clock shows **7:40**
